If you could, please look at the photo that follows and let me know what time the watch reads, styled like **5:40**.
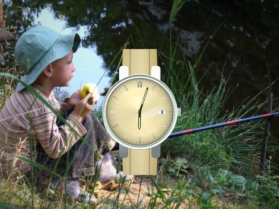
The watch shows **6:03**
